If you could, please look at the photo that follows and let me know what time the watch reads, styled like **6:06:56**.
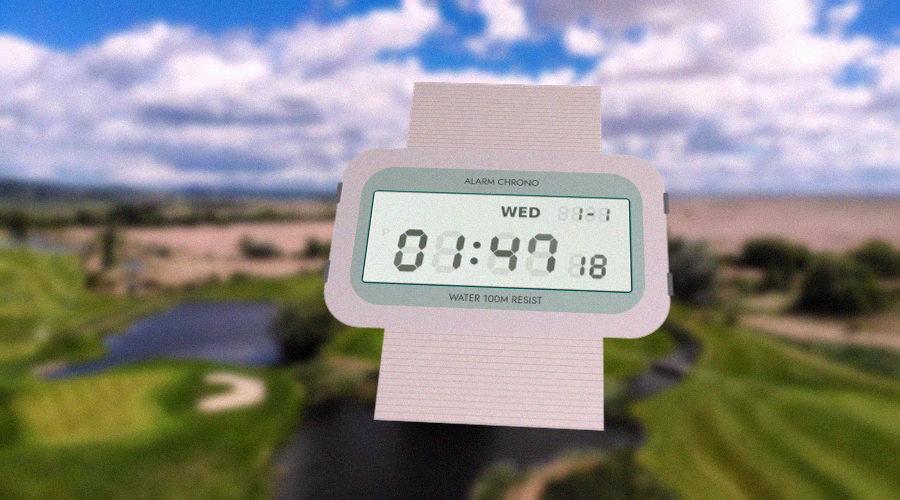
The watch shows **1:47:18**
